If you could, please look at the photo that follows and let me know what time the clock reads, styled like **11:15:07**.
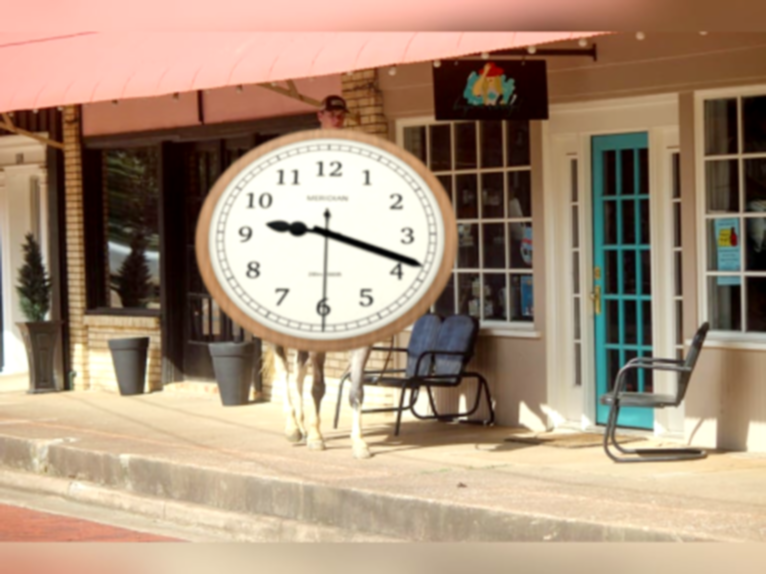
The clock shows **9:18:30**
